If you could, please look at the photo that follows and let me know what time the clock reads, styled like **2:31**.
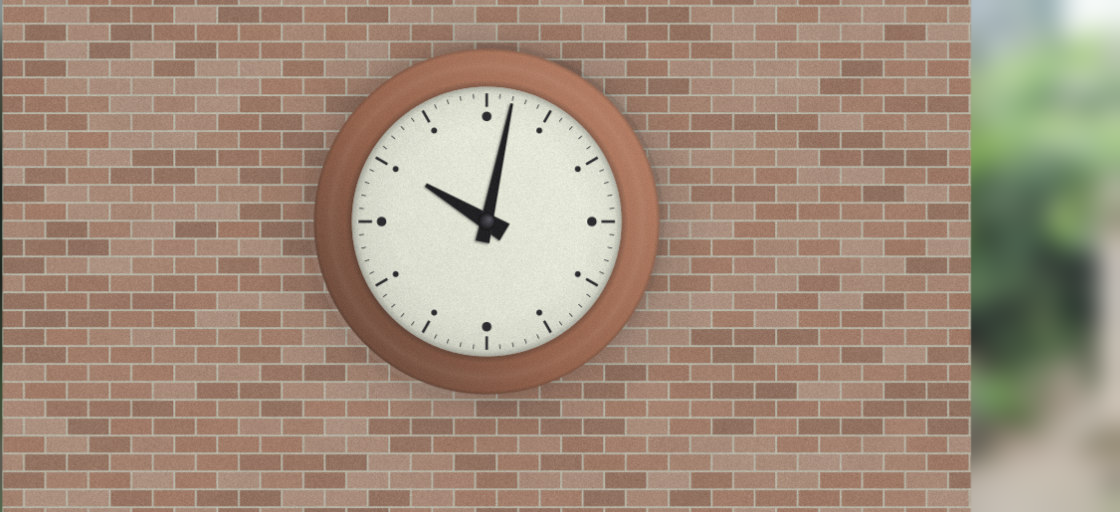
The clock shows **10:02**
